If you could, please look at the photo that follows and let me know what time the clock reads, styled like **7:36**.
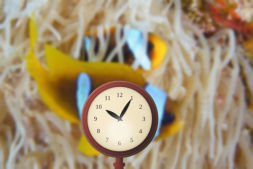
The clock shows **10:05**
